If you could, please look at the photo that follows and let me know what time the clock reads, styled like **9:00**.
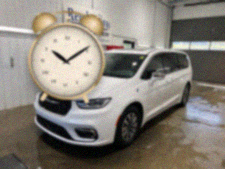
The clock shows **10:09**
